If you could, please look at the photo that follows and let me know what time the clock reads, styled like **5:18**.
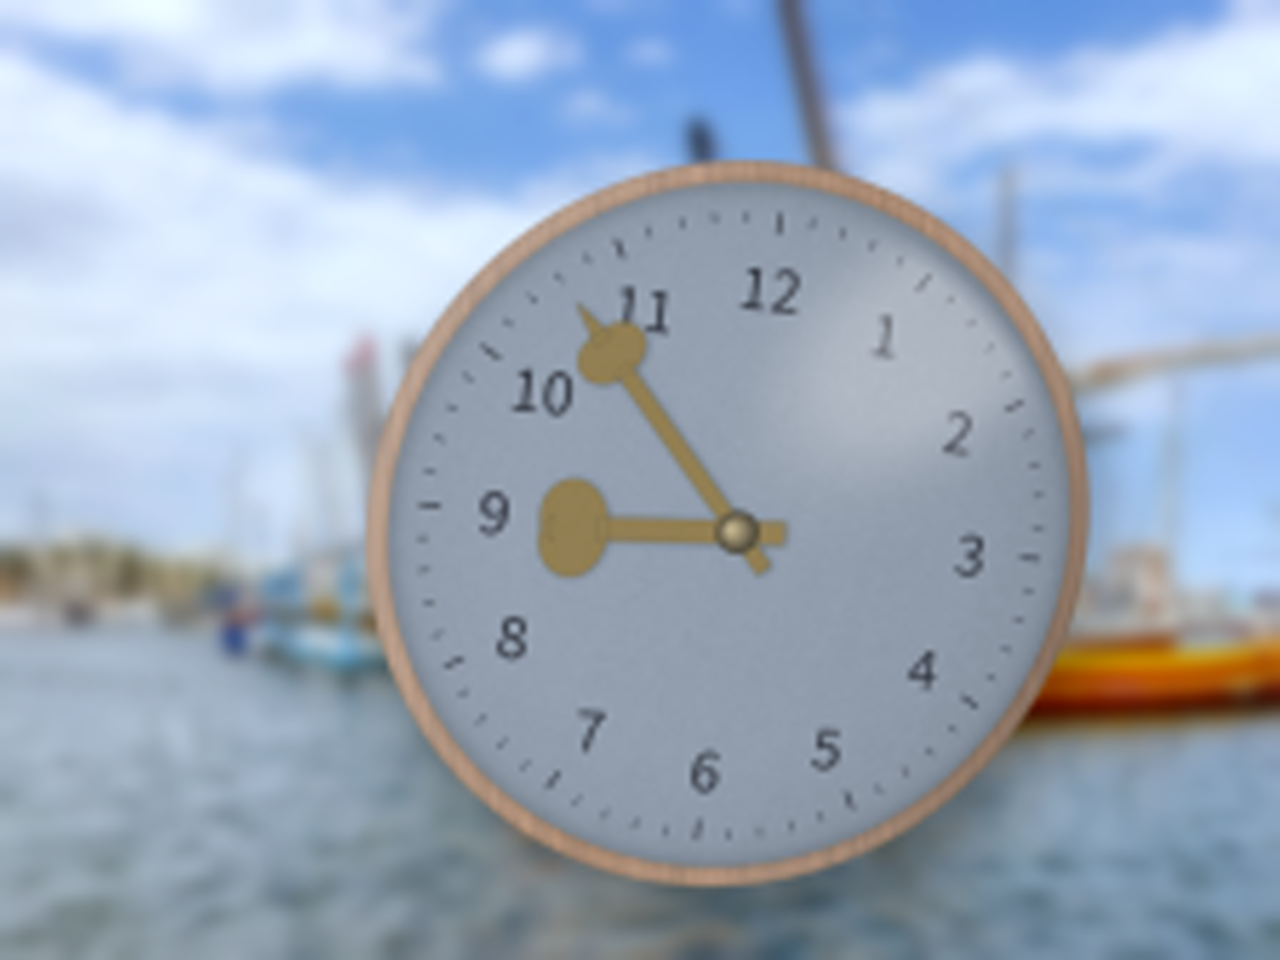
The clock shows **8:53**
